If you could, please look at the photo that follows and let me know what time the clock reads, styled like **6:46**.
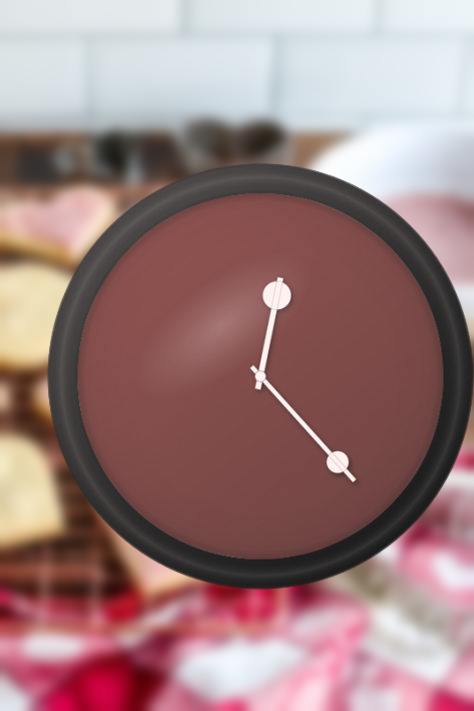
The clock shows **12:23**
